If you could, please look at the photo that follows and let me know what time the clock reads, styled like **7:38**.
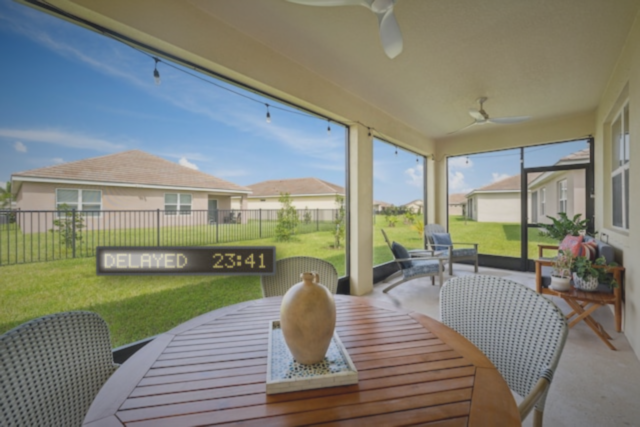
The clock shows **23:41**
